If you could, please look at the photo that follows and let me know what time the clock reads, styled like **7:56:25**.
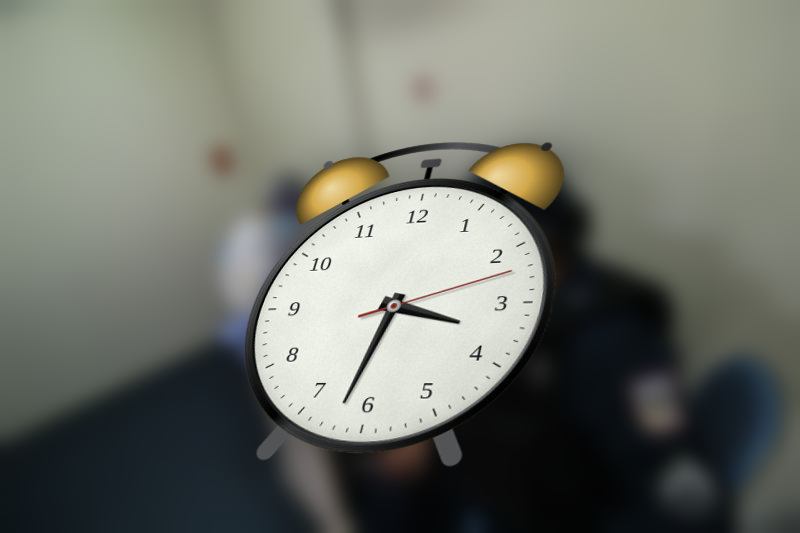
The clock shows **3:32:12**
